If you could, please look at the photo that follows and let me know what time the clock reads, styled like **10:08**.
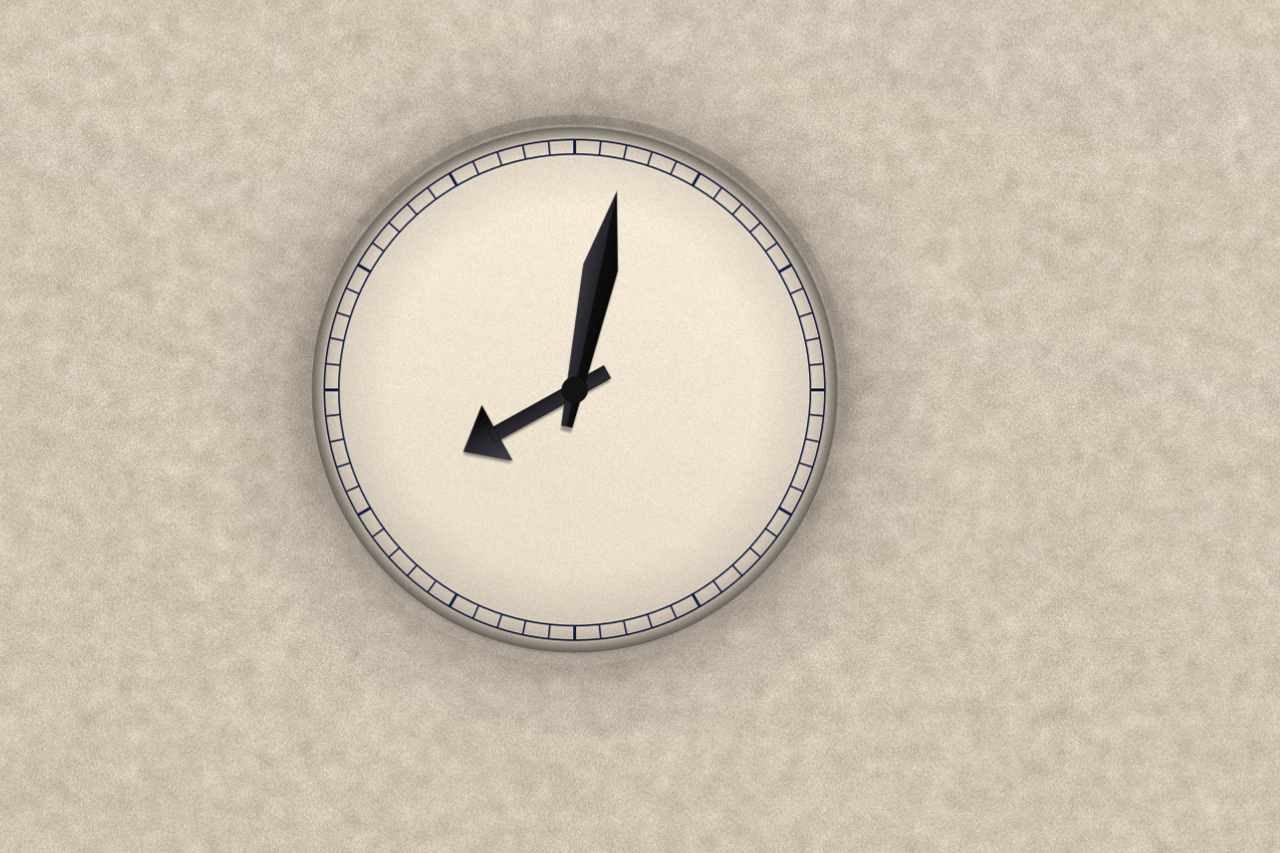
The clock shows **8:02**
